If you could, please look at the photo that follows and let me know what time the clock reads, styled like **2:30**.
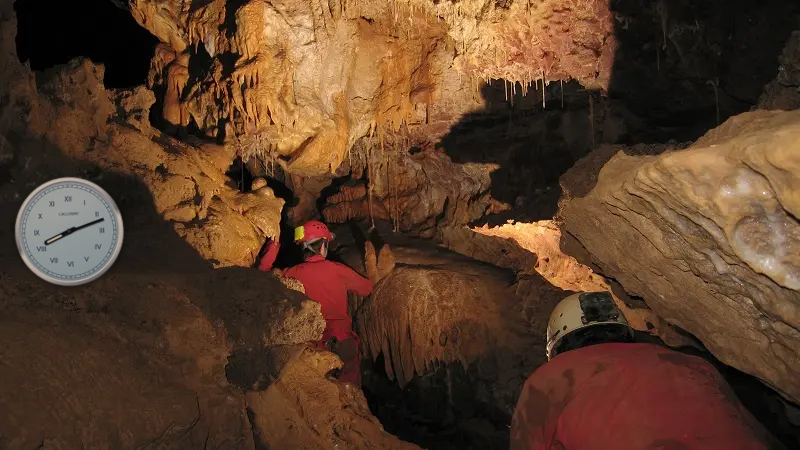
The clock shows **8:12**
